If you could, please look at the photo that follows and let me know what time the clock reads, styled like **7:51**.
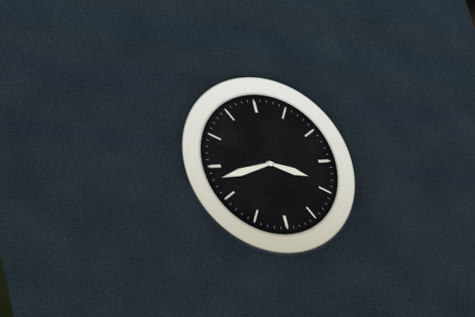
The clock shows **3:43**
